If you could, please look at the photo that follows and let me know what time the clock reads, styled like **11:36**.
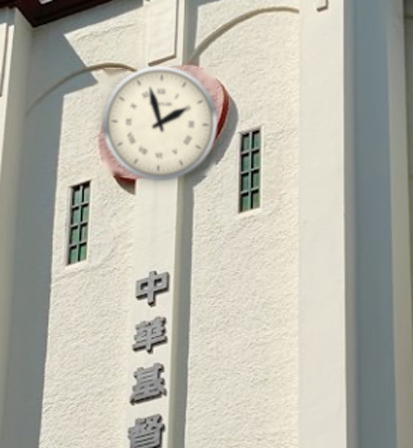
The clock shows **1:57**
